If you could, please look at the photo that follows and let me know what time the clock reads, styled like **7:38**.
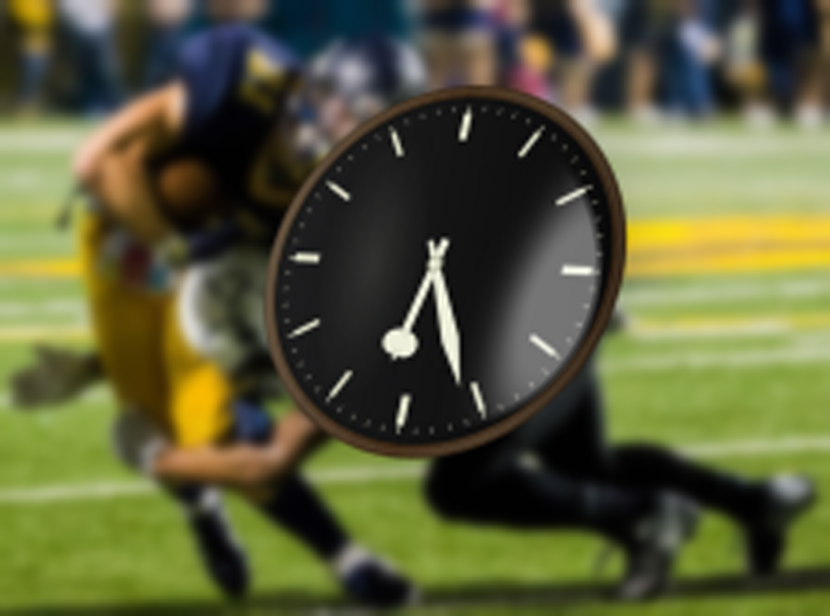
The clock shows **6:26**
